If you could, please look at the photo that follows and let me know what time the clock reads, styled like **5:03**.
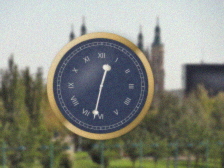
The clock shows **12:32**
